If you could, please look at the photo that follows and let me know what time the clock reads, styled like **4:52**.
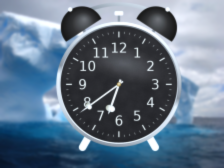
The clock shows **6:39**
